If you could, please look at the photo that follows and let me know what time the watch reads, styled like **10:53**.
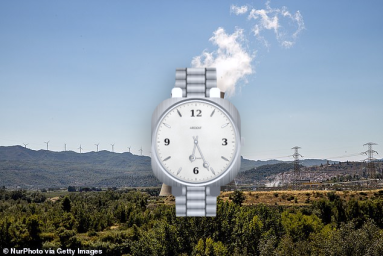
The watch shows **6:26**
